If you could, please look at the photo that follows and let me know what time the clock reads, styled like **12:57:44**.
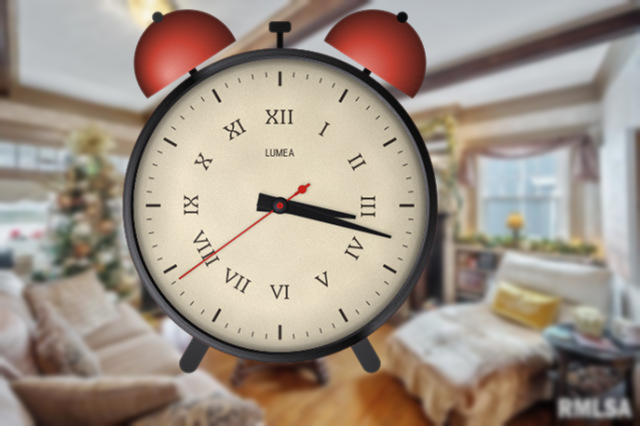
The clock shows **3:17:39**
